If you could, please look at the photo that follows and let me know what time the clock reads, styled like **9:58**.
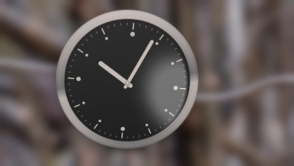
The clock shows **10:04**
